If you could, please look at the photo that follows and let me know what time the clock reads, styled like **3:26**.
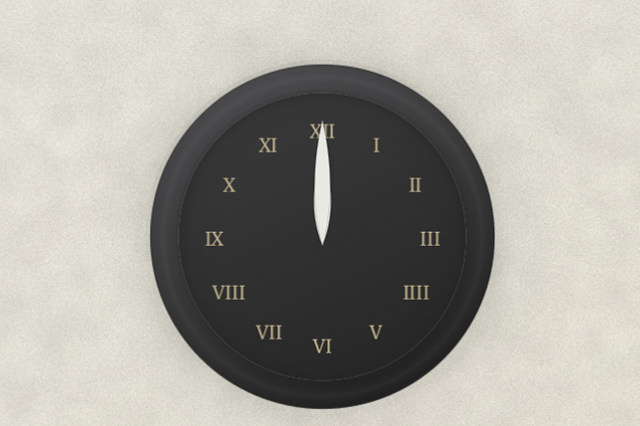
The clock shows **12:00**
